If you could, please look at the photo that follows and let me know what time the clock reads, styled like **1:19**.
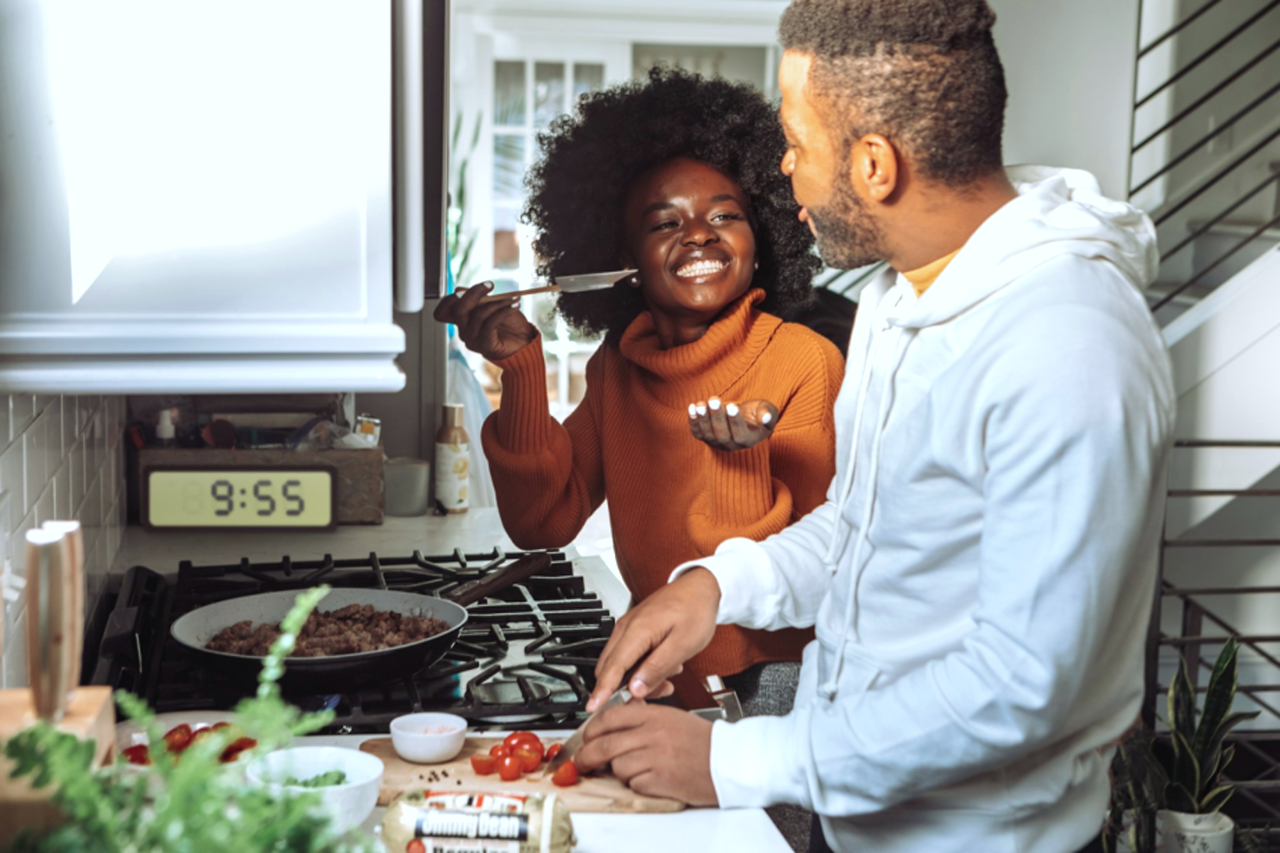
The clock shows **9:55**
